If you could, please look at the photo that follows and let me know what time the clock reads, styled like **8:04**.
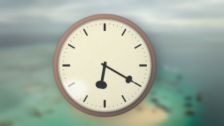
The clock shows **6:20**
